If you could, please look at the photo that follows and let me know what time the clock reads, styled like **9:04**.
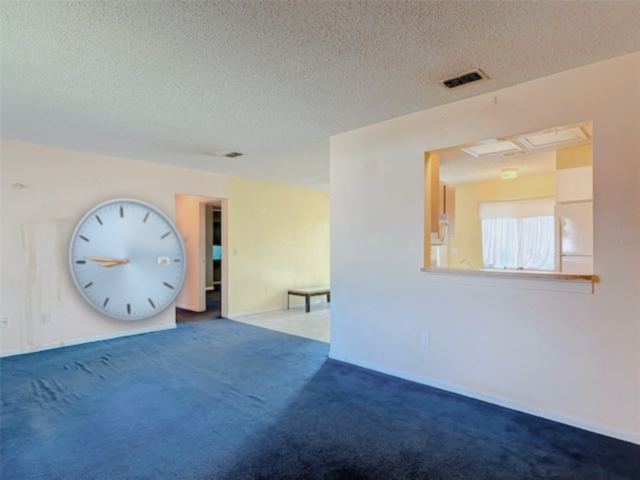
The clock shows **8:46**
